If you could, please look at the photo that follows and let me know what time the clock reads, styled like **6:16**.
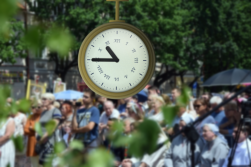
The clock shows **10:45**
